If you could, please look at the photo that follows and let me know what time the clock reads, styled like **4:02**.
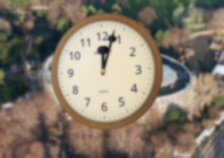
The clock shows **12:03**
